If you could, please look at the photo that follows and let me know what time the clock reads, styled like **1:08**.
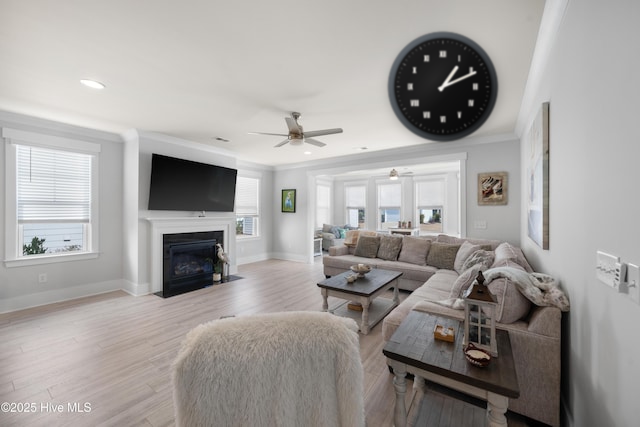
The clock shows **1:11**
